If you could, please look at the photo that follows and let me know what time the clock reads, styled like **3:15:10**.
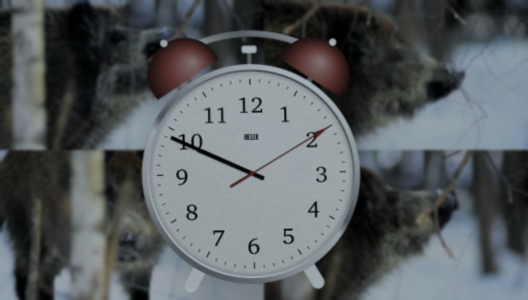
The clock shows **9:49:10**
